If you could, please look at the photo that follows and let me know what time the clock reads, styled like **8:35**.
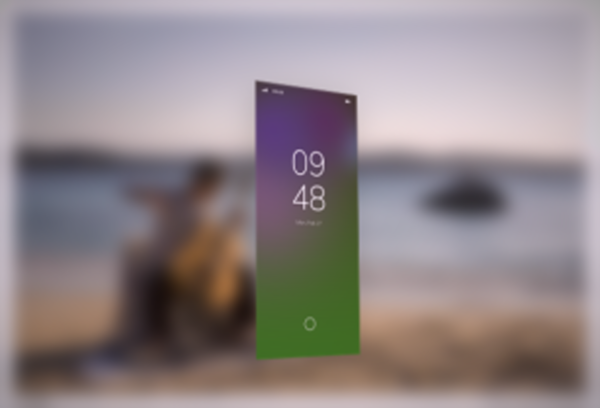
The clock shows **9:48**
